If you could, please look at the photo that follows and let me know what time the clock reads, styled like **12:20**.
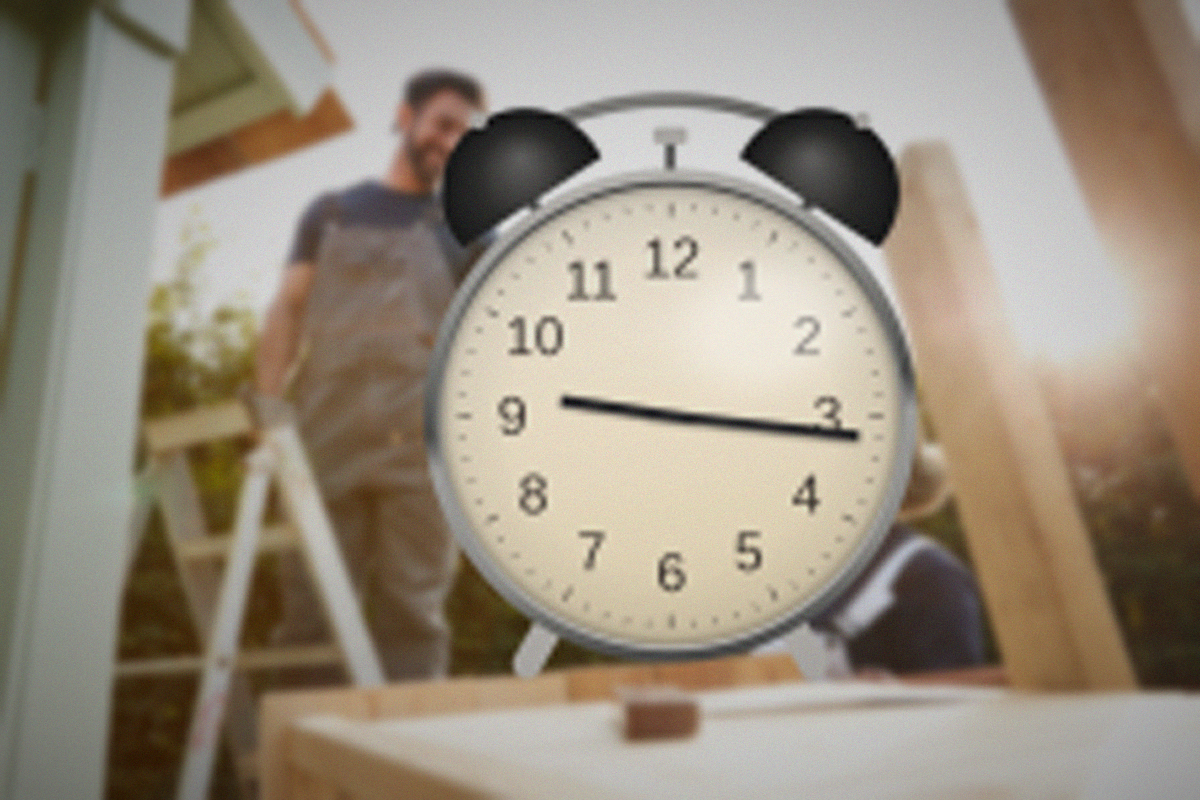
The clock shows **9:16**
